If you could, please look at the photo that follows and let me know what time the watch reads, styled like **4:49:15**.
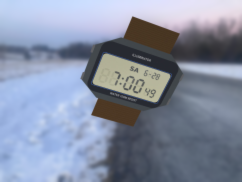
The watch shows **7:00:49**
